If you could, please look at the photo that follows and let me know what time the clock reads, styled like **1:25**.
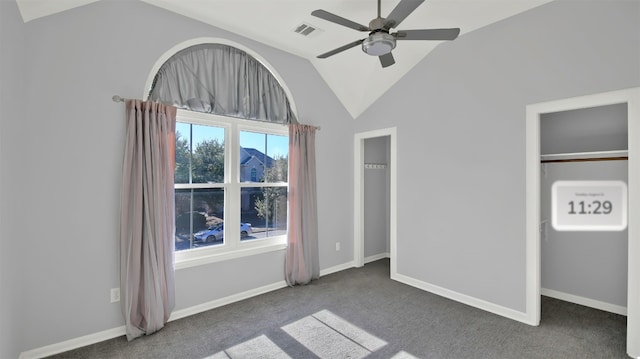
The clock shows **11:29**
